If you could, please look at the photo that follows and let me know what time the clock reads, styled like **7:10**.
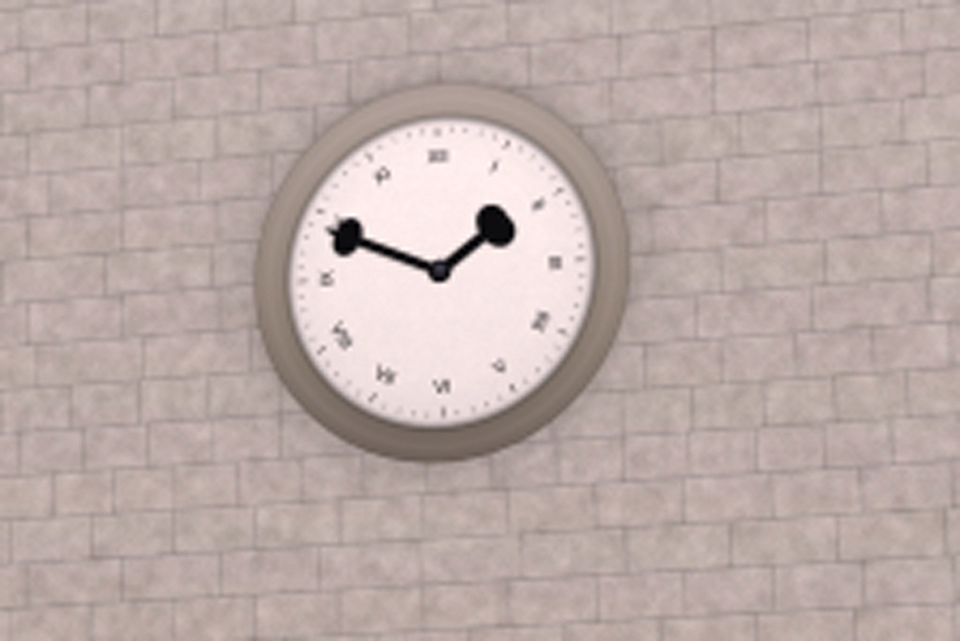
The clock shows **1:49**
